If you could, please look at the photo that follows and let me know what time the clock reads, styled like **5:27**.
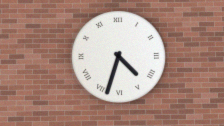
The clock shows **4:33**
